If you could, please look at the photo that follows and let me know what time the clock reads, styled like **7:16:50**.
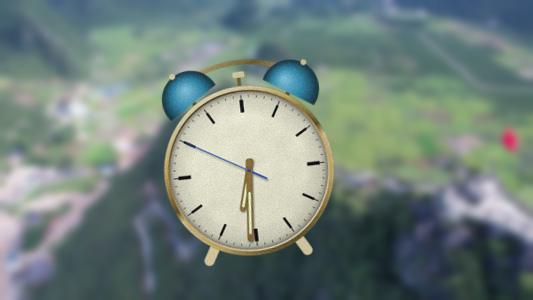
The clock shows **6:30:50**
